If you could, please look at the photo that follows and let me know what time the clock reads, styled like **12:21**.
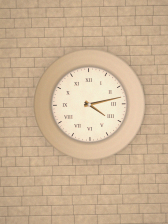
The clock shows **4:13**
